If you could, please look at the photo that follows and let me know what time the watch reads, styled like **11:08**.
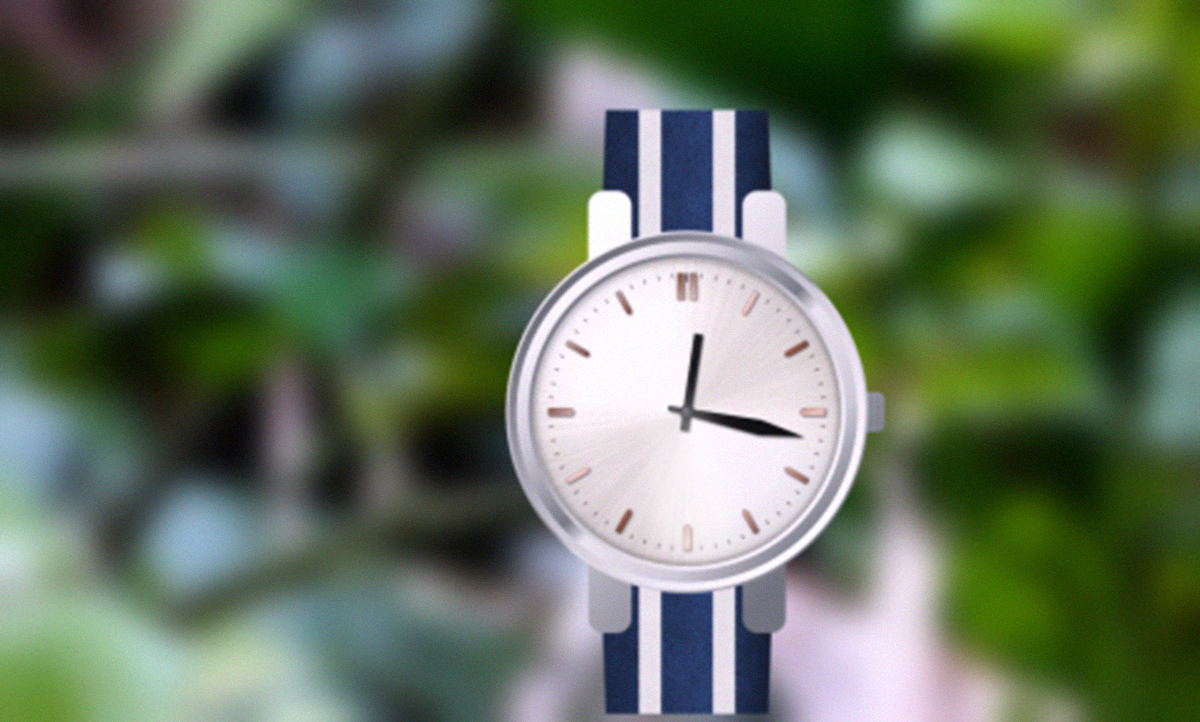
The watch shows **12:17**
